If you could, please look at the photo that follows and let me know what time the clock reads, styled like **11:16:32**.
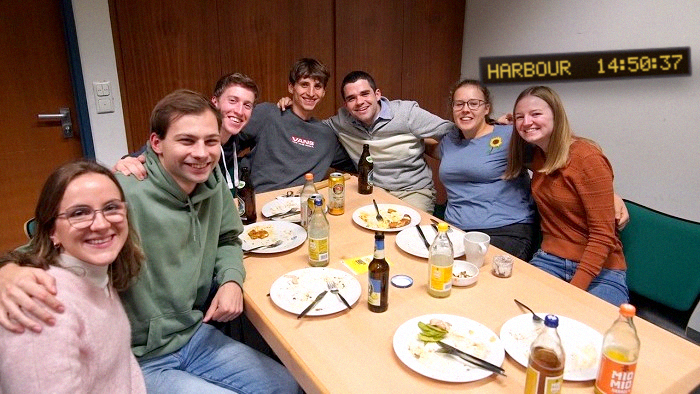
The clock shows **14:50:37**
